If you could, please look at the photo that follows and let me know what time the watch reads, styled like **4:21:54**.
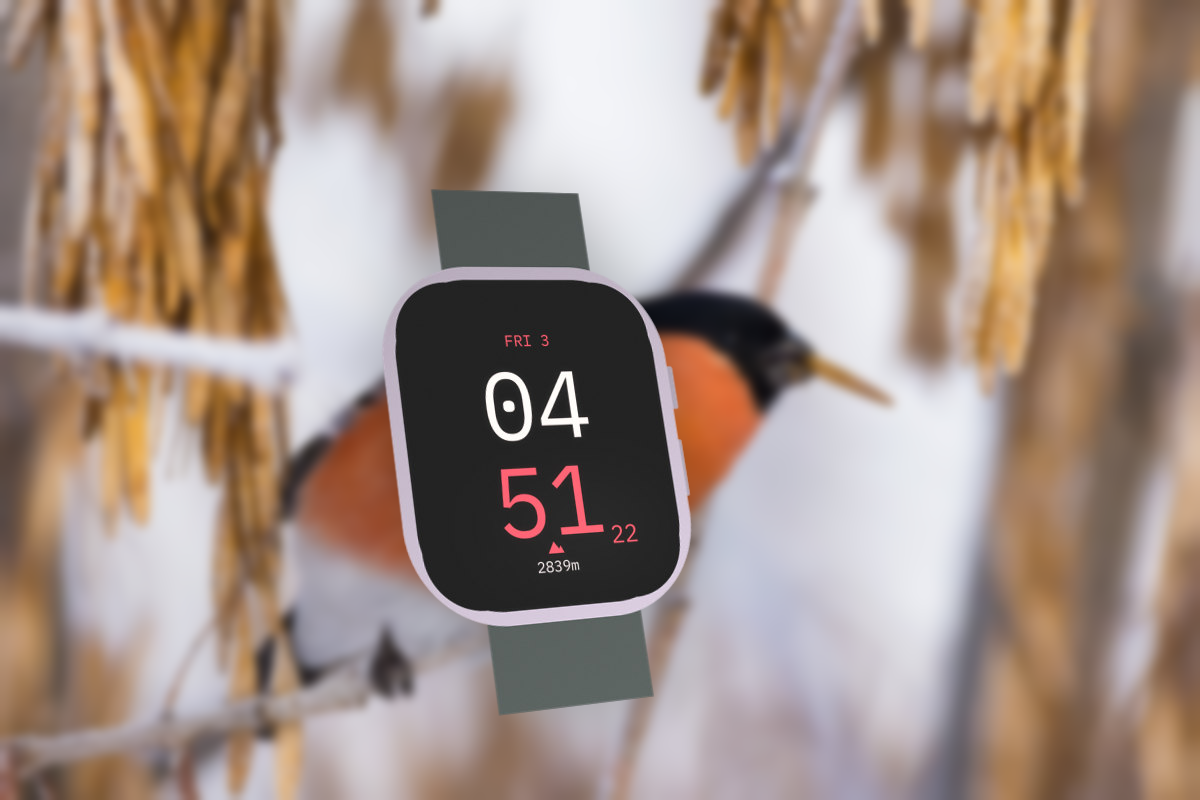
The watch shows **4:51:22**
